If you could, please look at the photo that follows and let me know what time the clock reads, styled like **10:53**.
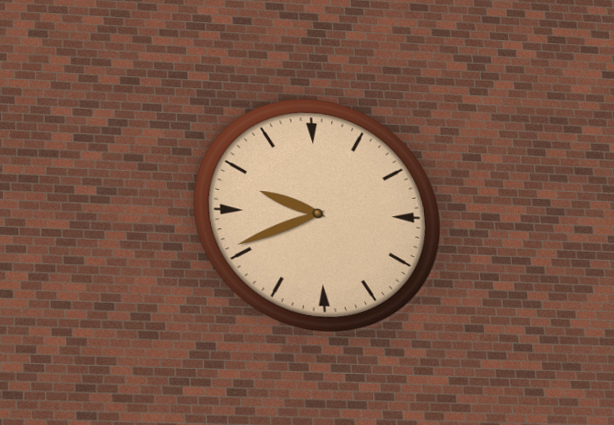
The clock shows **9:41**
